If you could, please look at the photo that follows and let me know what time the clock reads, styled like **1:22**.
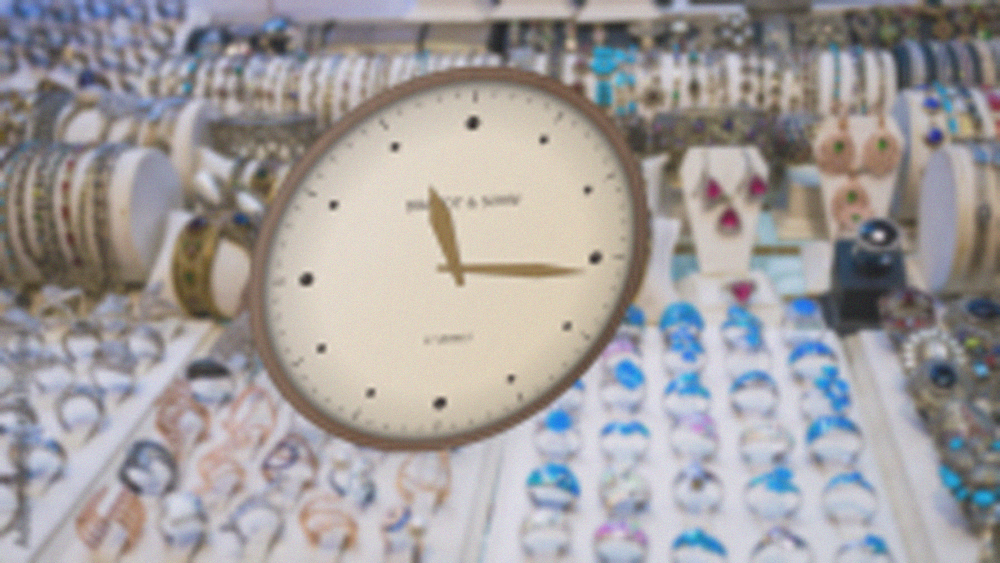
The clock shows **11:16**
